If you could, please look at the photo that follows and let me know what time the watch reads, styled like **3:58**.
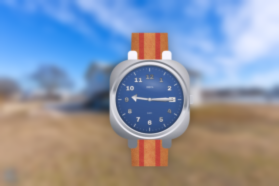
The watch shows **9:15**
